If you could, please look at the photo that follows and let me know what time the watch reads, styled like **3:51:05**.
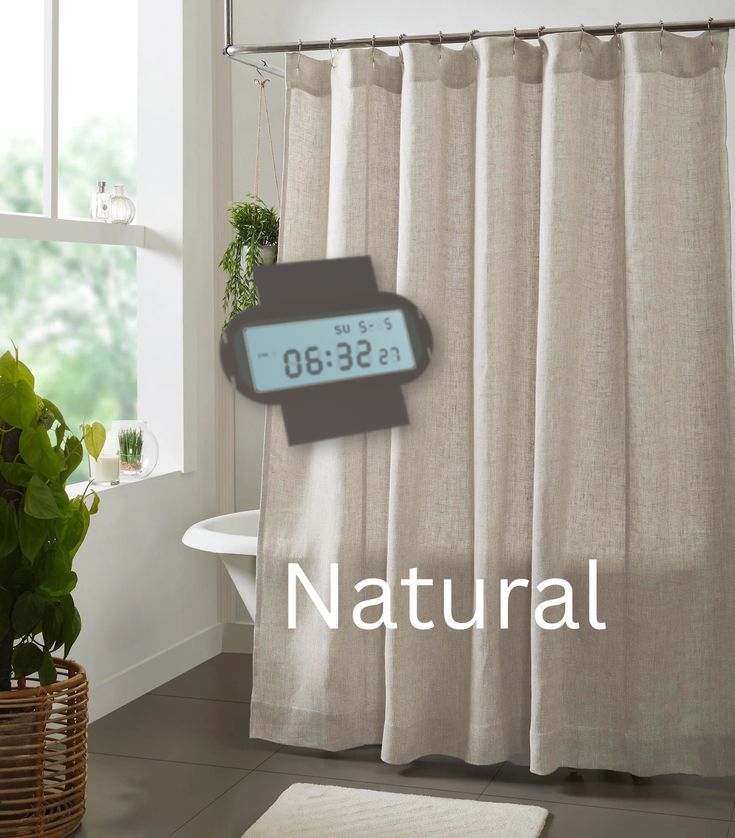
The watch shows **6:32:27**
